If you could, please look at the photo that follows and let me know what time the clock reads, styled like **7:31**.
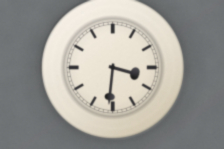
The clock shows **3:31**
